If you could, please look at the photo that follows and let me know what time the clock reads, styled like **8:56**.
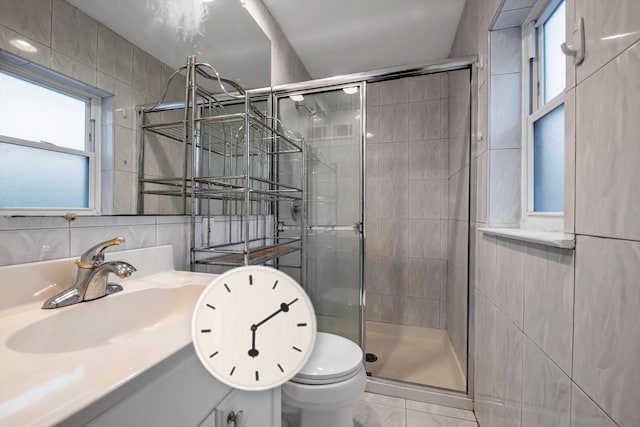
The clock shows **6:10**
